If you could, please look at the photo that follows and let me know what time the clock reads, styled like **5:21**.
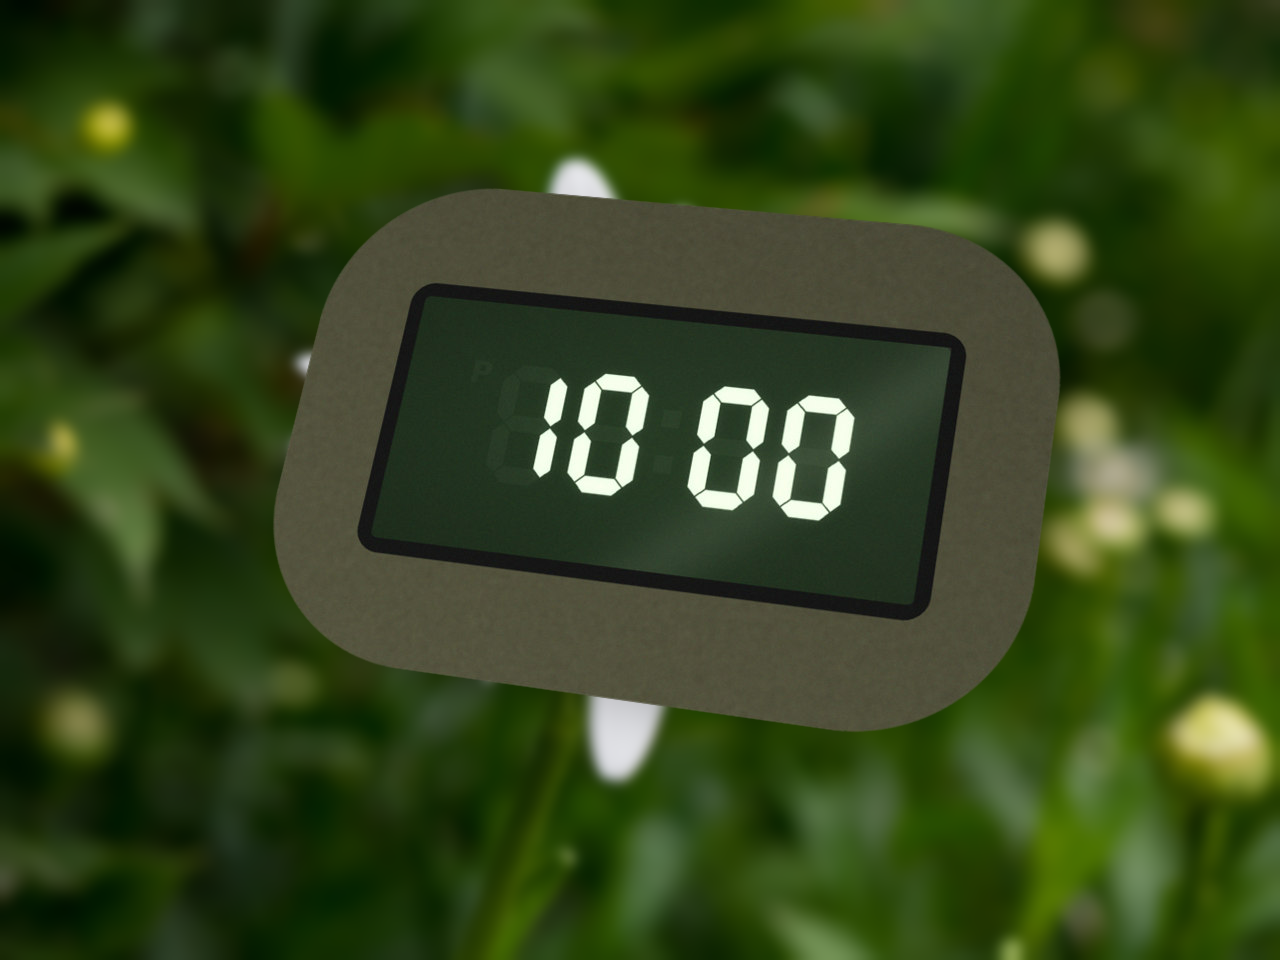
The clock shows **10:00**
